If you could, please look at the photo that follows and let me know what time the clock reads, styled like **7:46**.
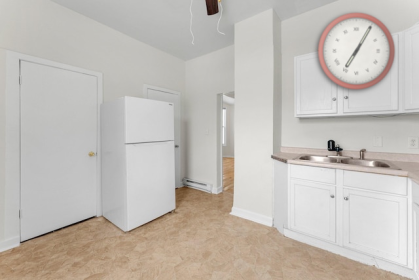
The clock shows **7:05**
